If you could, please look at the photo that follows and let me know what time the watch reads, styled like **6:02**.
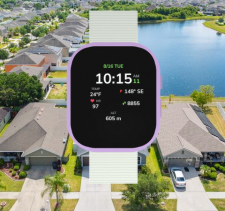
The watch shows **10:15**
